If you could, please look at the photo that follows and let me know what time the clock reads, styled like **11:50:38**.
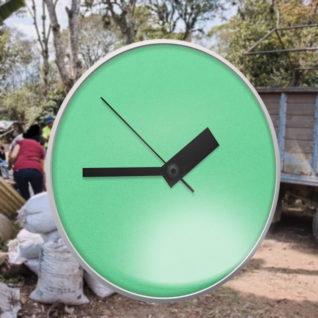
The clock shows **1:44:52**
